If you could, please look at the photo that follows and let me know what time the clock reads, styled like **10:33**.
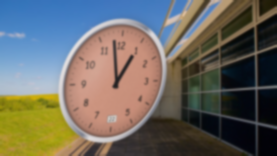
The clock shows **12:58**
